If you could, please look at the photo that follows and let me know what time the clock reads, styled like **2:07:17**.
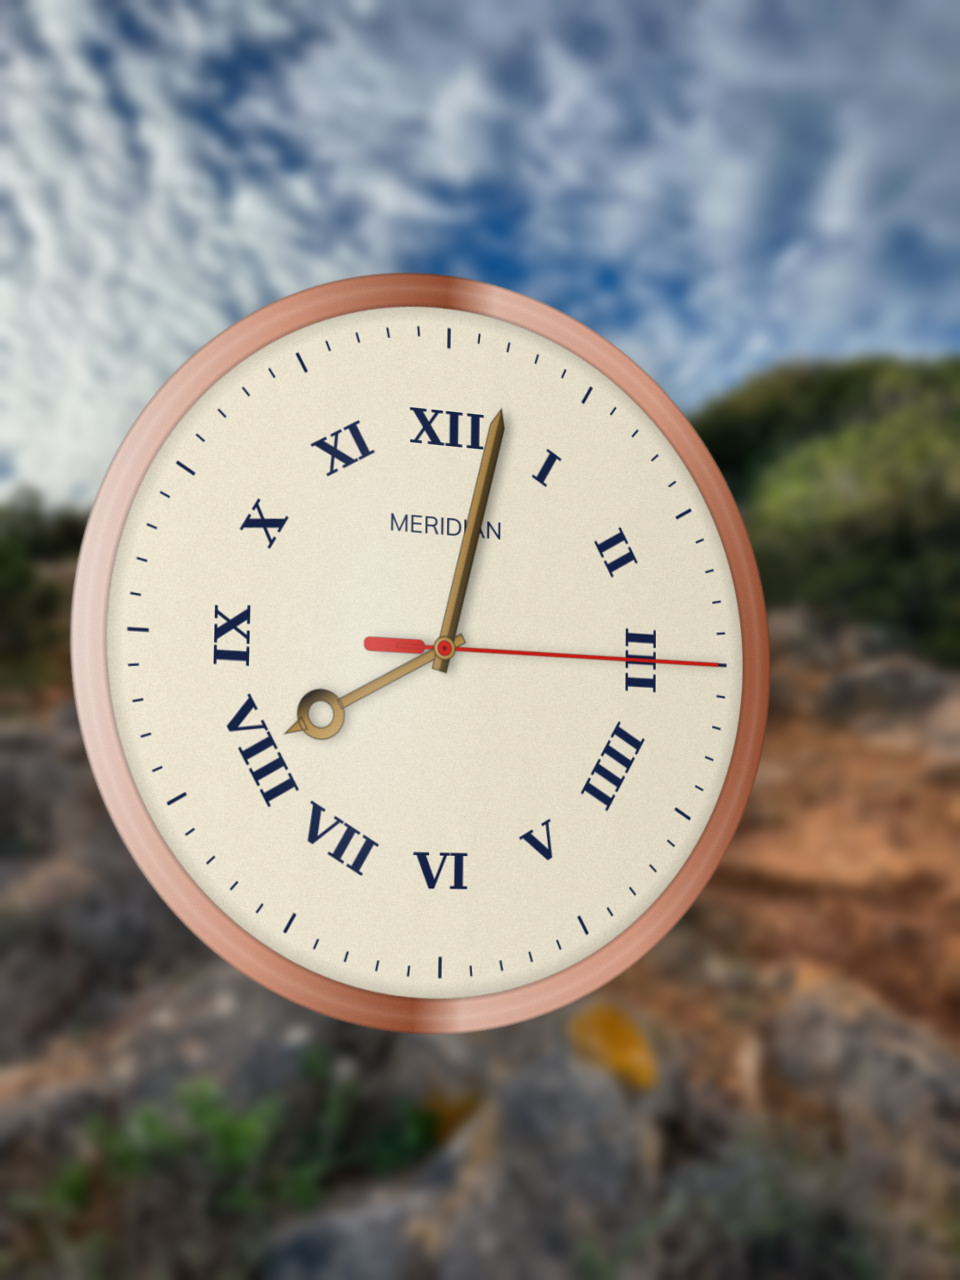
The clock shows **8:02:15**
